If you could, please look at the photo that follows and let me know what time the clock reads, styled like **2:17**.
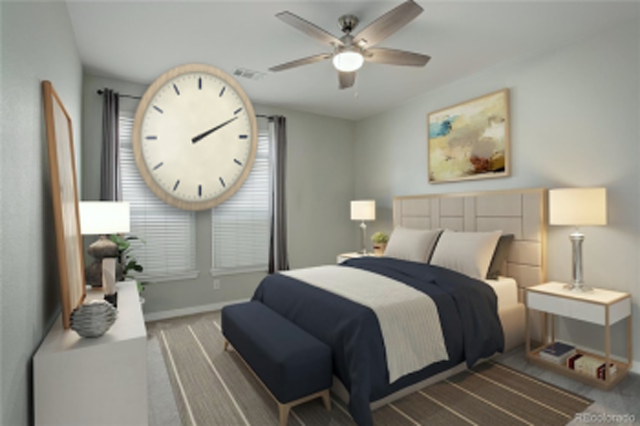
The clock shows **2:11**
